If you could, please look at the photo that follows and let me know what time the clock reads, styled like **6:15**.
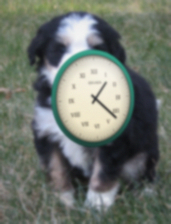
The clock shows **1:22**
